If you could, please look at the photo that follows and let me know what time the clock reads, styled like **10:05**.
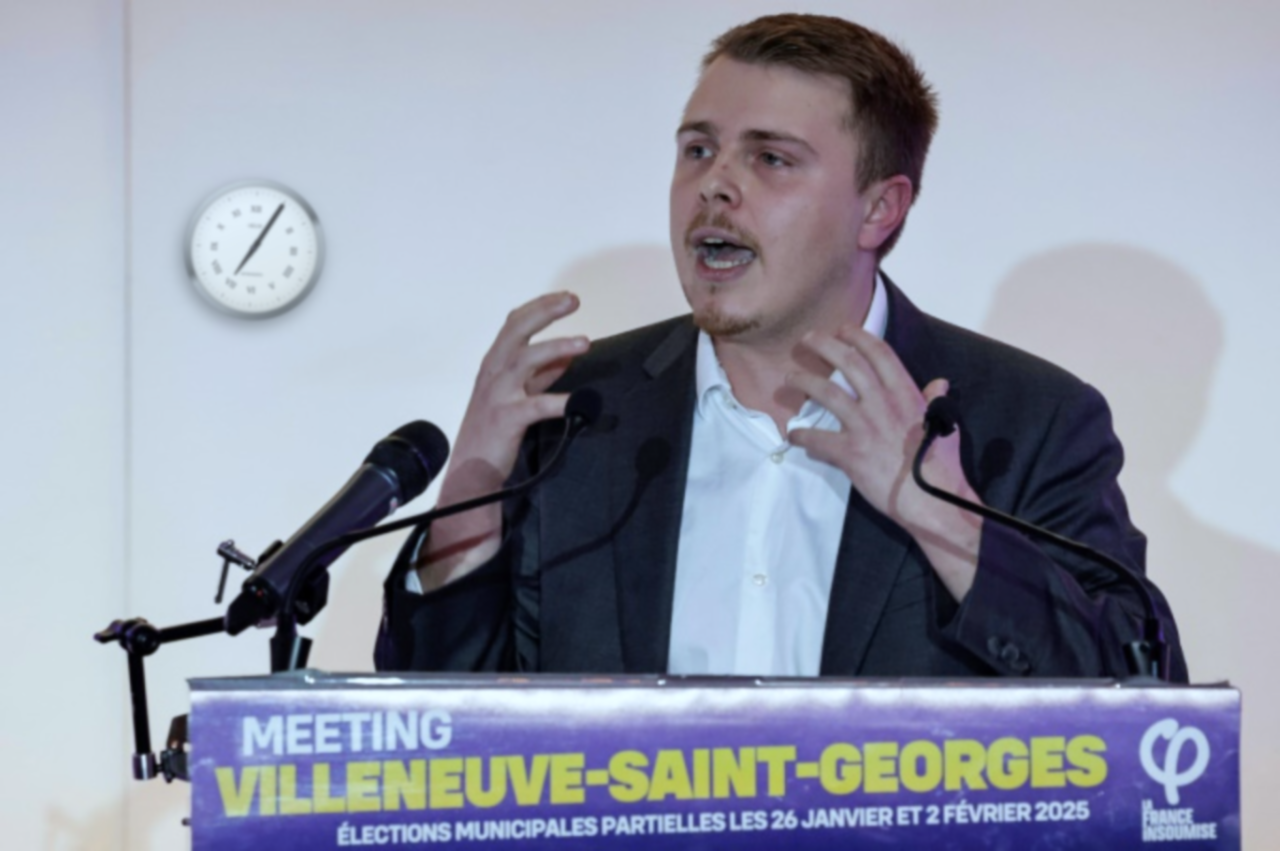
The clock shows **7:05**
